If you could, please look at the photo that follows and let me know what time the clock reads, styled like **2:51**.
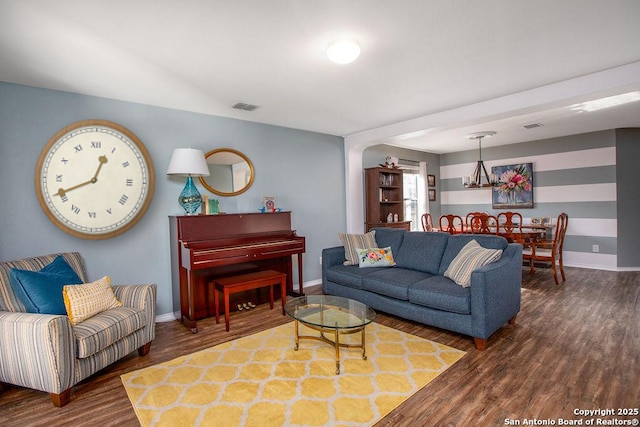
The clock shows **12:41**
